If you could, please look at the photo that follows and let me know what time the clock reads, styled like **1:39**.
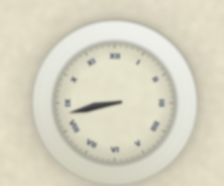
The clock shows **8:43**
